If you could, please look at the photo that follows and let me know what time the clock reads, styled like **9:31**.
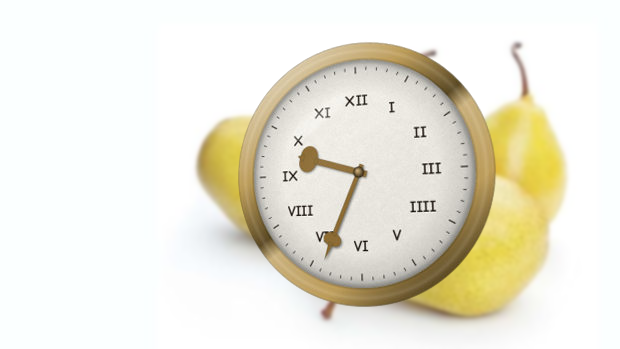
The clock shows **9:34**
